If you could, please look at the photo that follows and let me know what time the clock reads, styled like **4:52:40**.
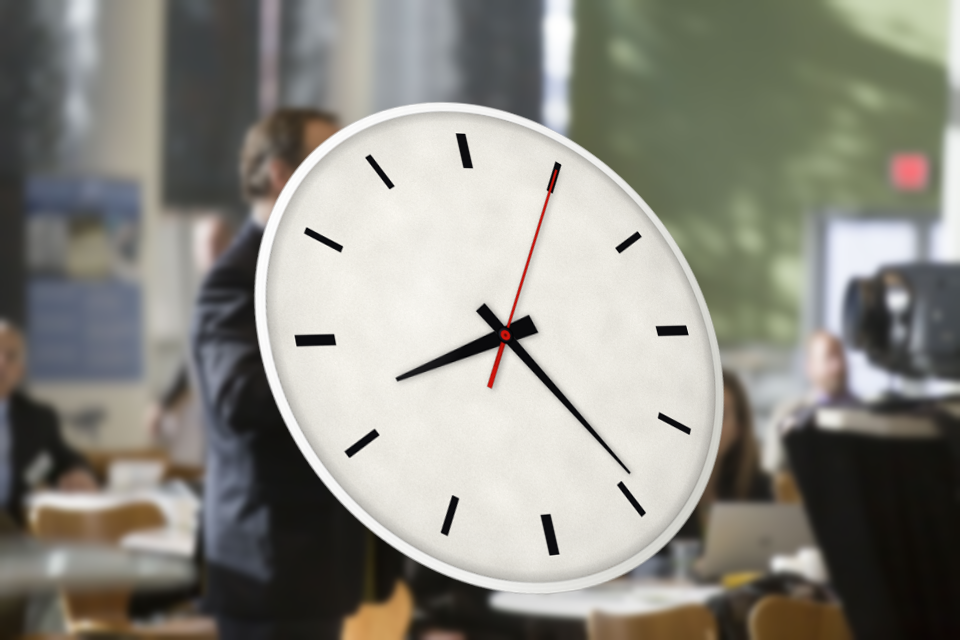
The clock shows **8:24:05**
